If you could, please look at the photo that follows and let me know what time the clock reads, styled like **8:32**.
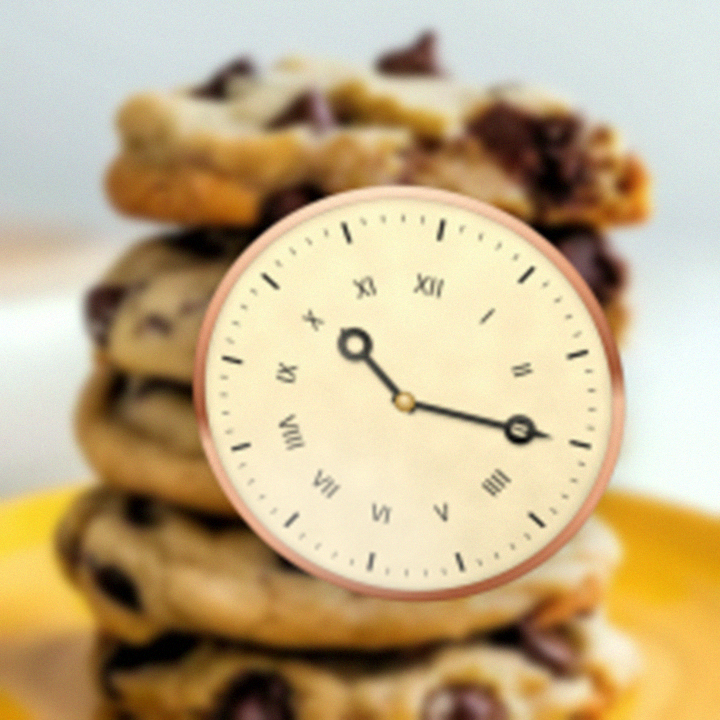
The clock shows **10:15**
